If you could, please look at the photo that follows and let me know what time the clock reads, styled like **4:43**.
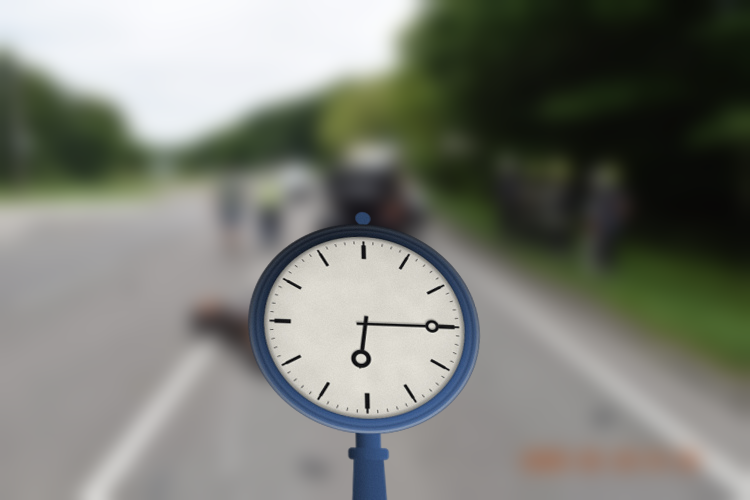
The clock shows **6:15**
